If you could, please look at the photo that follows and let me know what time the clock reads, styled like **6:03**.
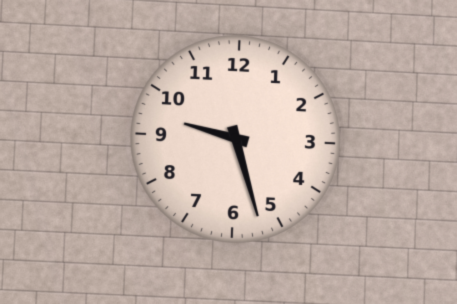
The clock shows **9:27**
